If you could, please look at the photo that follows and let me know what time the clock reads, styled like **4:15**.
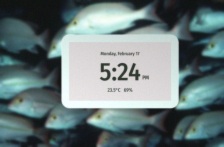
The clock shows **5:24**
